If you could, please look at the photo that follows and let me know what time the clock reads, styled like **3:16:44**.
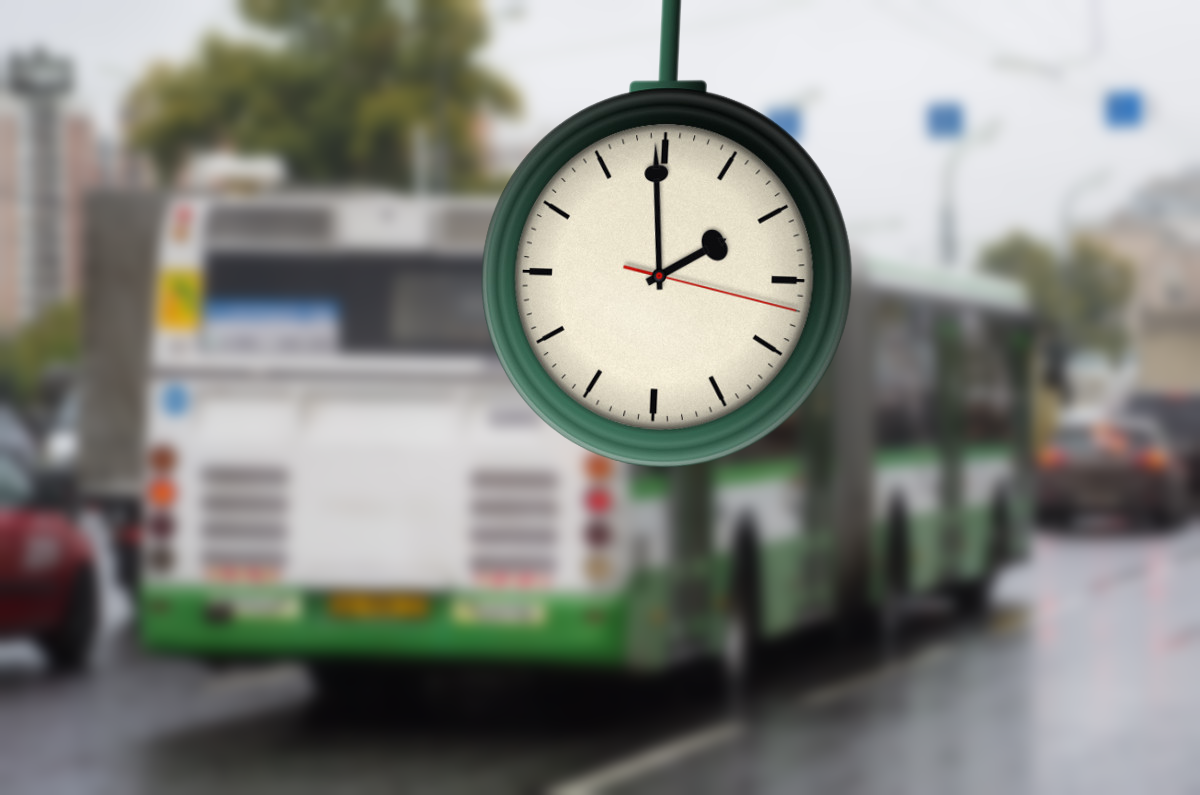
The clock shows **1:59:17**
